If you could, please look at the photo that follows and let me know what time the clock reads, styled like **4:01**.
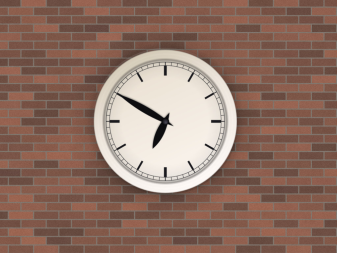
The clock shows **6:50**
